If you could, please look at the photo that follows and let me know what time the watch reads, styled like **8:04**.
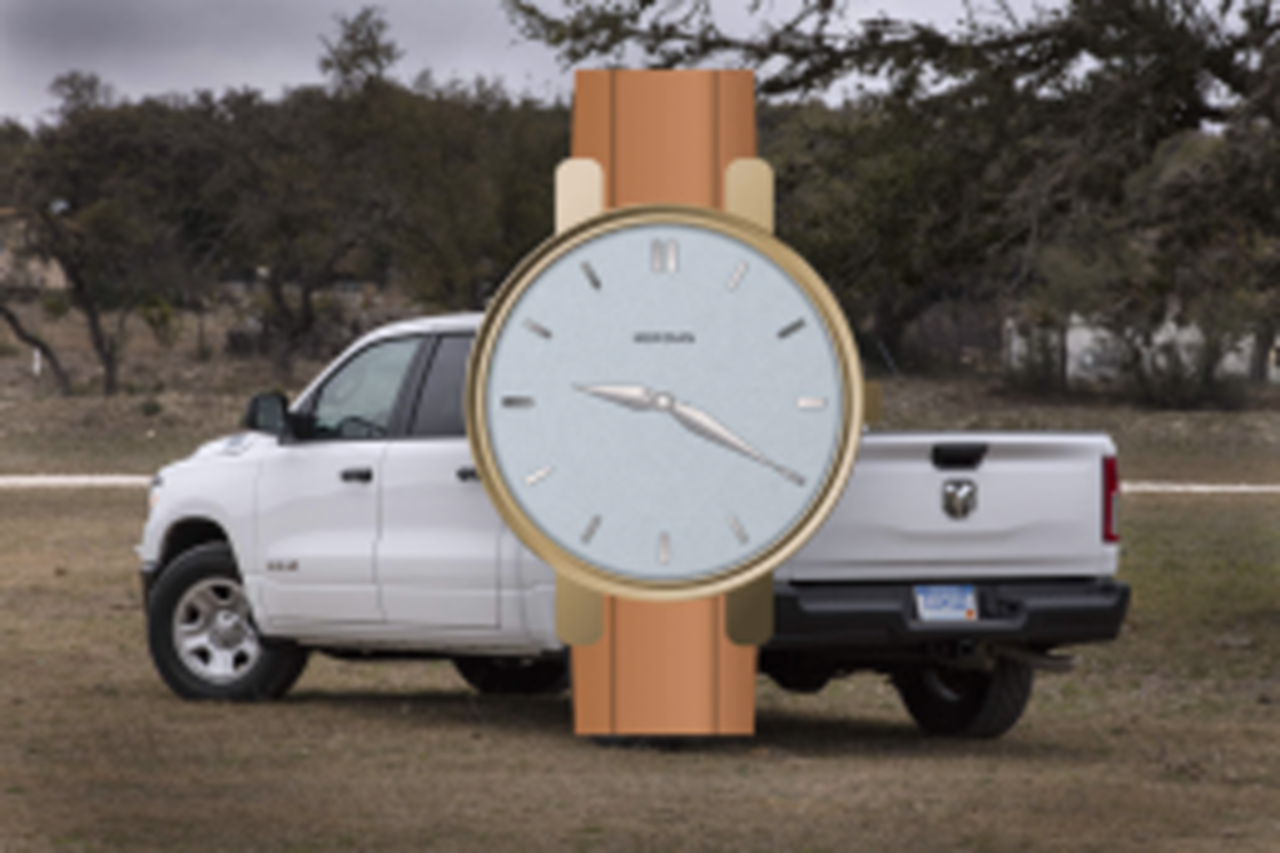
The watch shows **9:20**
